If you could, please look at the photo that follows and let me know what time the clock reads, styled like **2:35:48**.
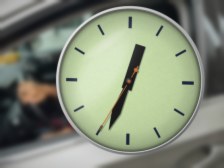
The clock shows **12:33:35**
